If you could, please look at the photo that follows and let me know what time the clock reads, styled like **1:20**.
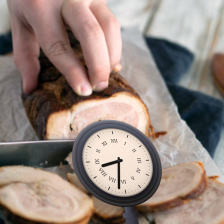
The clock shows **8:32**
